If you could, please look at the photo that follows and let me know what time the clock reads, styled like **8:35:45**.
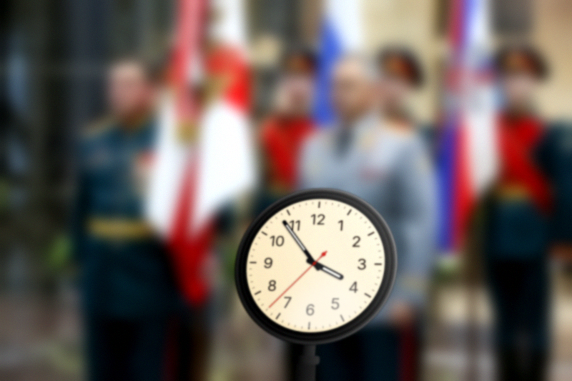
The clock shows **3:53:37**
